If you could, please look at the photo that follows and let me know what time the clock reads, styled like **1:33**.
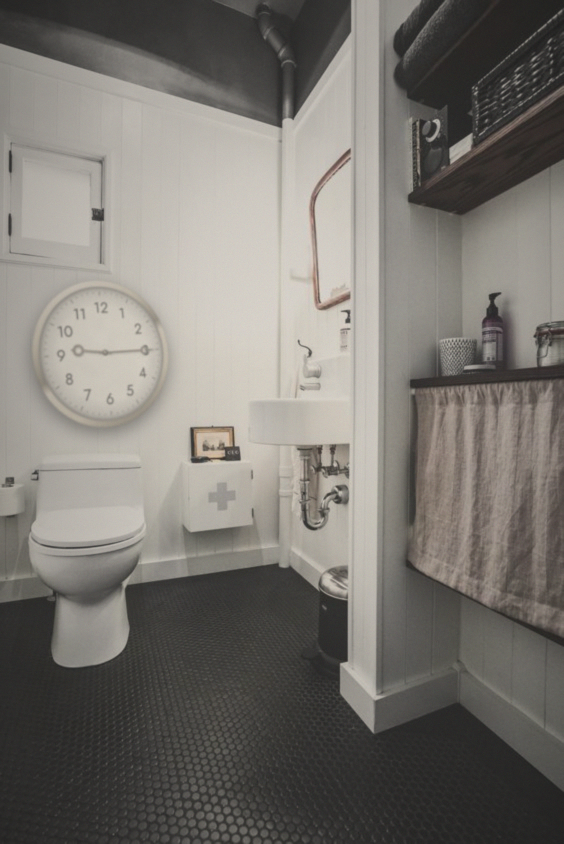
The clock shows **9:15**
